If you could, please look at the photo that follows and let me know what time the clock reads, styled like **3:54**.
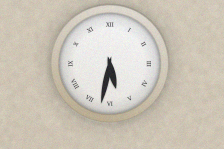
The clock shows **5:32**
